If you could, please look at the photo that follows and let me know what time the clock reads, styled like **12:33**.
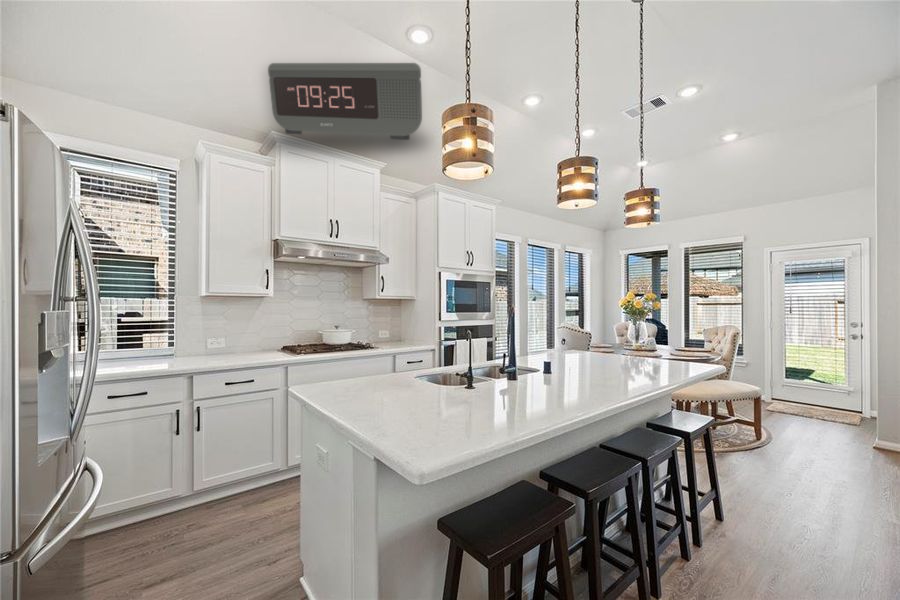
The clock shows **9:25**
